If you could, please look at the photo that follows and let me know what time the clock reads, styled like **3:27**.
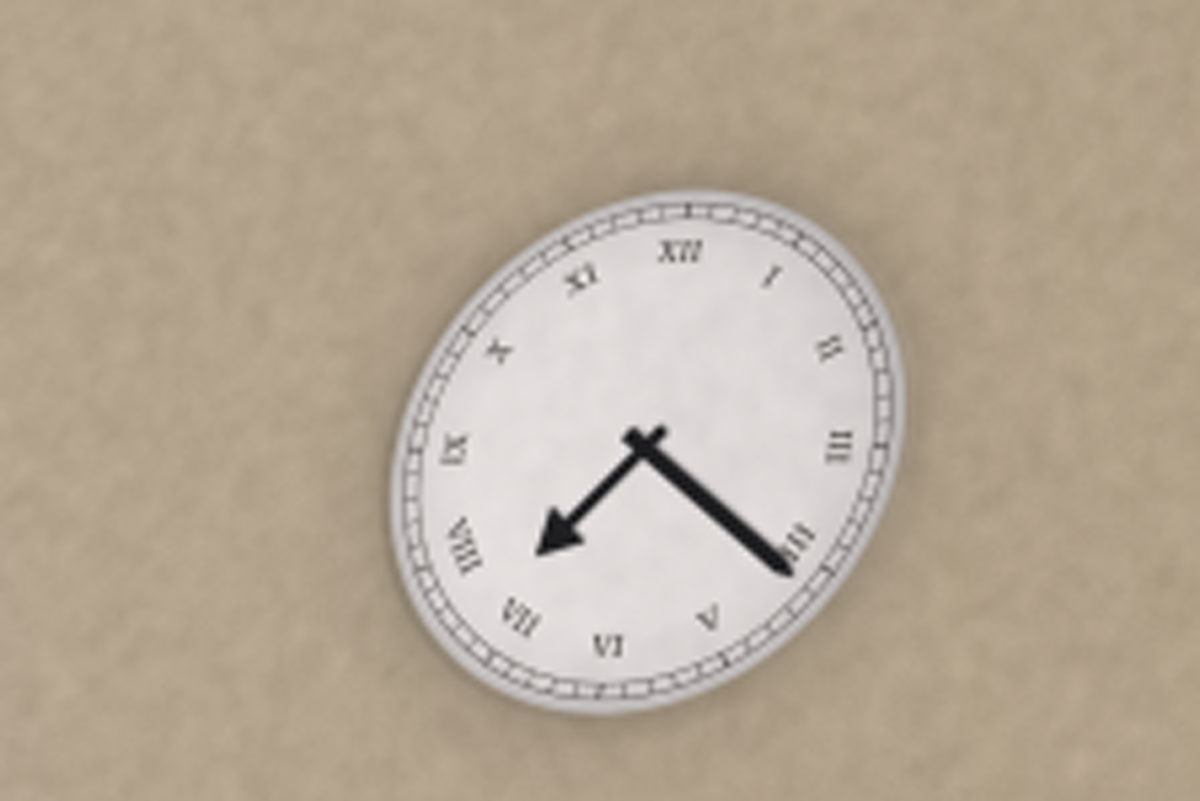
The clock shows **7:21**
